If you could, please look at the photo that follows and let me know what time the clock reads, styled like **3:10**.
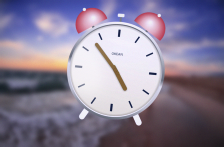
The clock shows **4:53**
